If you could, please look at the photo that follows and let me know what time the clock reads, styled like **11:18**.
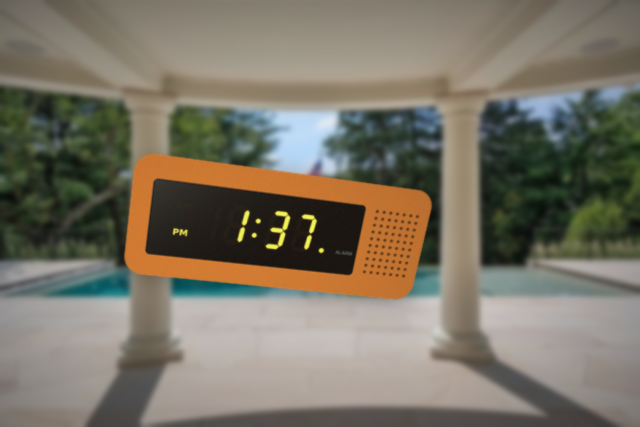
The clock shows **1:37**
